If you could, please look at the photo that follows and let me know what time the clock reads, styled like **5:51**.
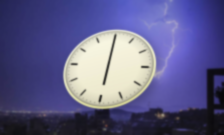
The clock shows **6:00**
